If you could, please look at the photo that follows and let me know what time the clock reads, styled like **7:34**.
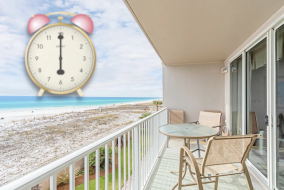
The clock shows **6:00**
